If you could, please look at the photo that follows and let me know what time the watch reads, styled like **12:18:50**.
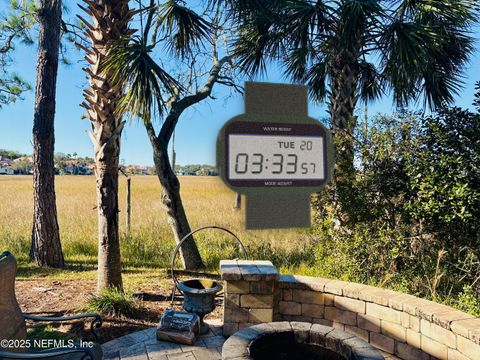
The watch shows **3:33:57**
